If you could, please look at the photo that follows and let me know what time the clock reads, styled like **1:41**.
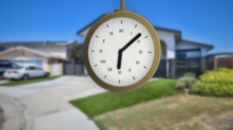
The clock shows **6:08**
